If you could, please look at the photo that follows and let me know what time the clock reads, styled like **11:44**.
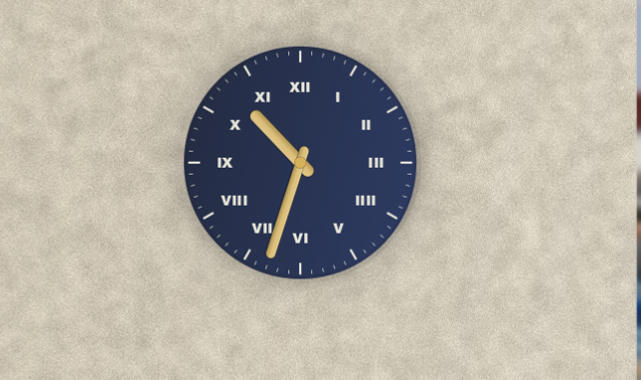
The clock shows **10:33**
